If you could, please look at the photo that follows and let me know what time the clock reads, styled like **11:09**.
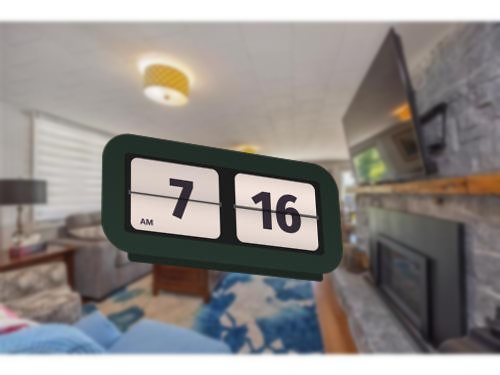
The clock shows **7:16**
